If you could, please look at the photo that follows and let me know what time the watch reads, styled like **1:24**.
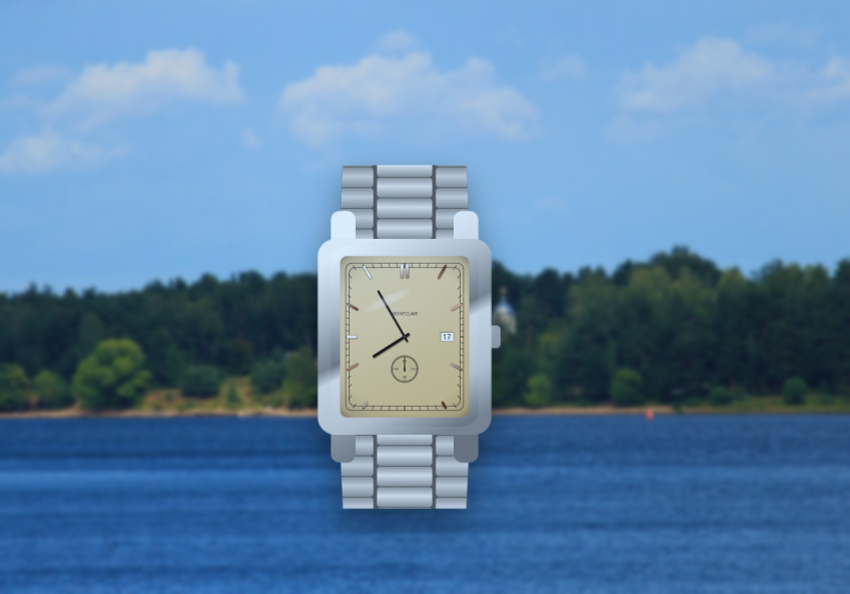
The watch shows **7:55**
